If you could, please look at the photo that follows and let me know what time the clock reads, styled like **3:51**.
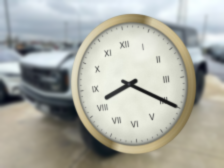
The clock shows **8:20**
